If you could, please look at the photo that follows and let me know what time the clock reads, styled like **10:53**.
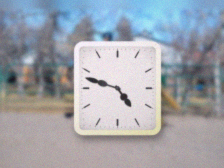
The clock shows **4:48**
